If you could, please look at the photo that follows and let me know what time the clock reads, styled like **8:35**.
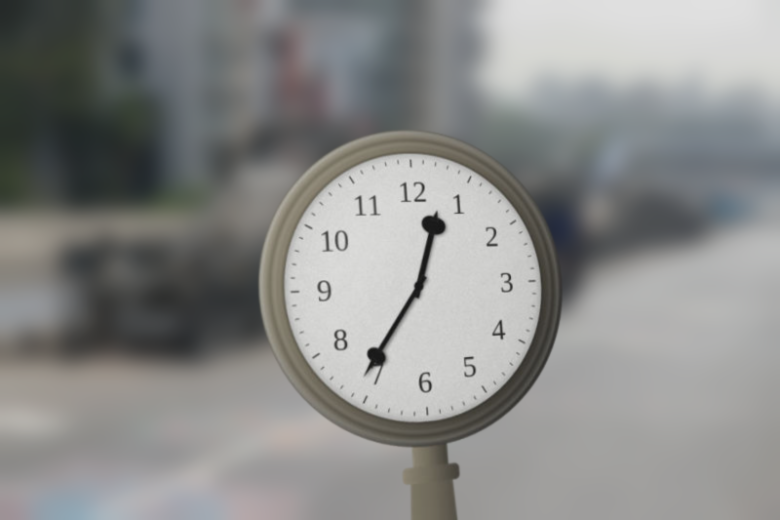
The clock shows **12:36**
